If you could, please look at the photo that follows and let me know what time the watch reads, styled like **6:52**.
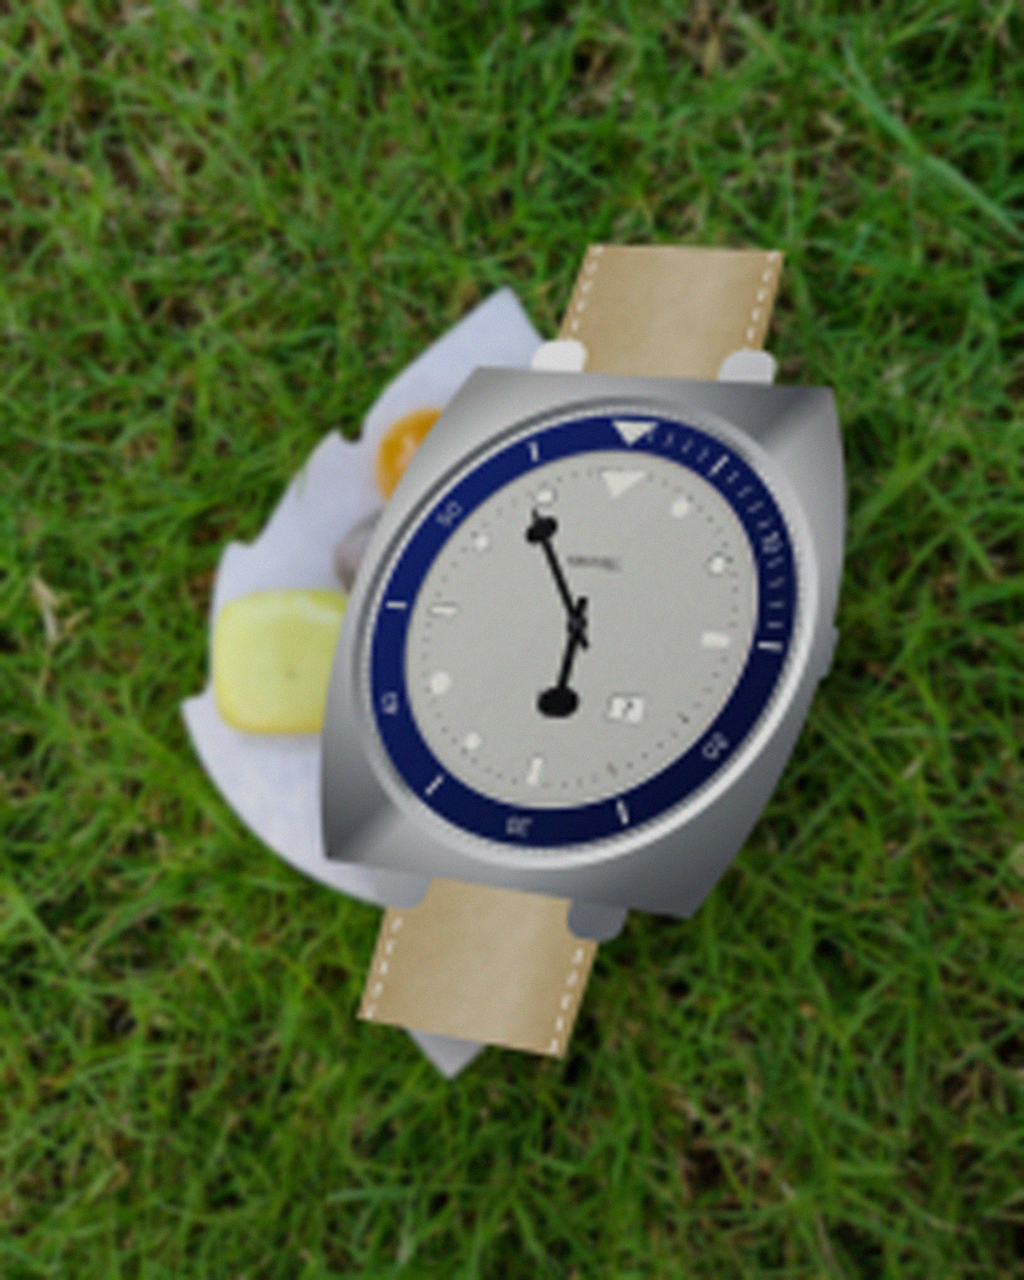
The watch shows **5:54**
